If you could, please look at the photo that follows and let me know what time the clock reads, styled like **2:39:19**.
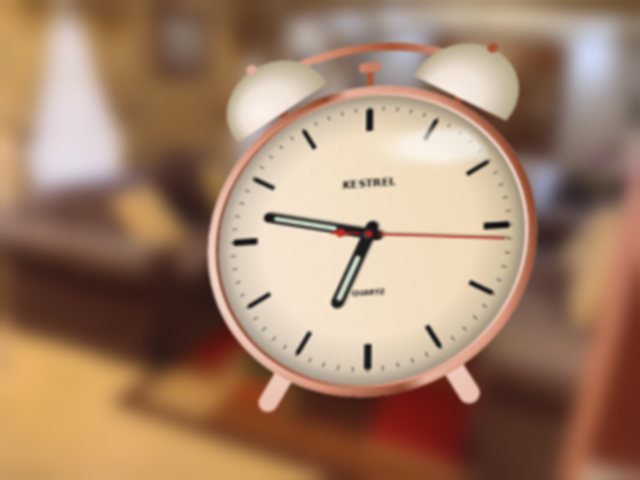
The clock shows **6:47:16**
